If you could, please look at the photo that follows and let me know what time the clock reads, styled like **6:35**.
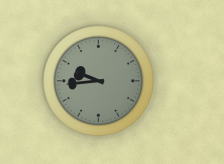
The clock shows **9:44**
